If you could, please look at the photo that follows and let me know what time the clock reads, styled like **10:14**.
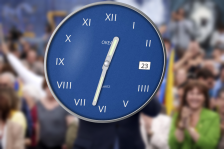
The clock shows **12:32**
